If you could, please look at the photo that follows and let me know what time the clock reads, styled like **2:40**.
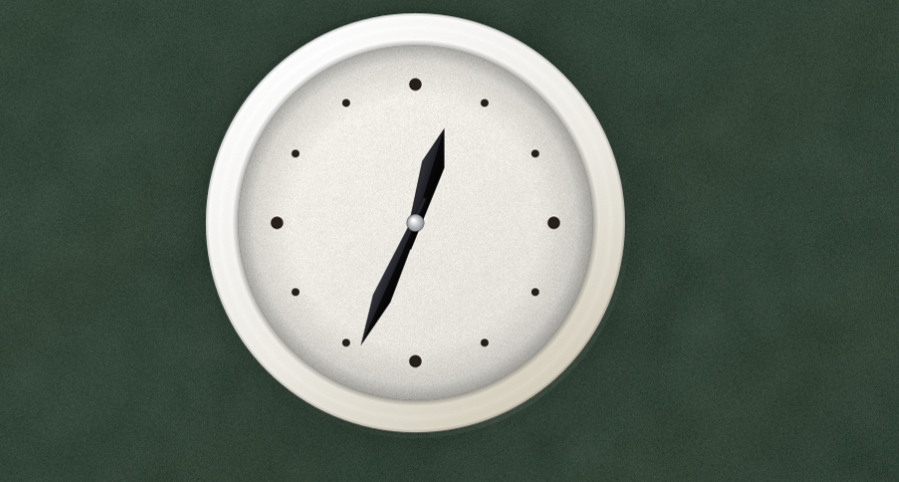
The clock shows **12:34**
